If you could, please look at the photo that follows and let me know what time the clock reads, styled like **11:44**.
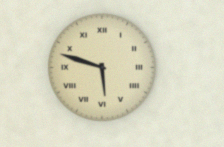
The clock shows **5:48**
